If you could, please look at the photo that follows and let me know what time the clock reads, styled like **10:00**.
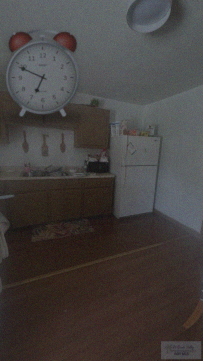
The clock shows **6:49**
